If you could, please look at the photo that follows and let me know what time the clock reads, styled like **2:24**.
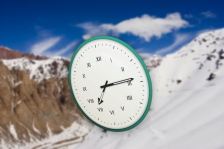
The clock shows **7:14**
